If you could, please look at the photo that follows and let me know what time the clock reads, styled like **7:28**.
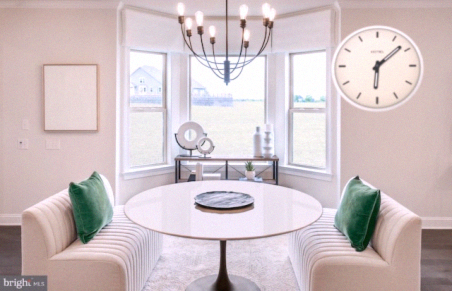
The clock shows **6:08**
